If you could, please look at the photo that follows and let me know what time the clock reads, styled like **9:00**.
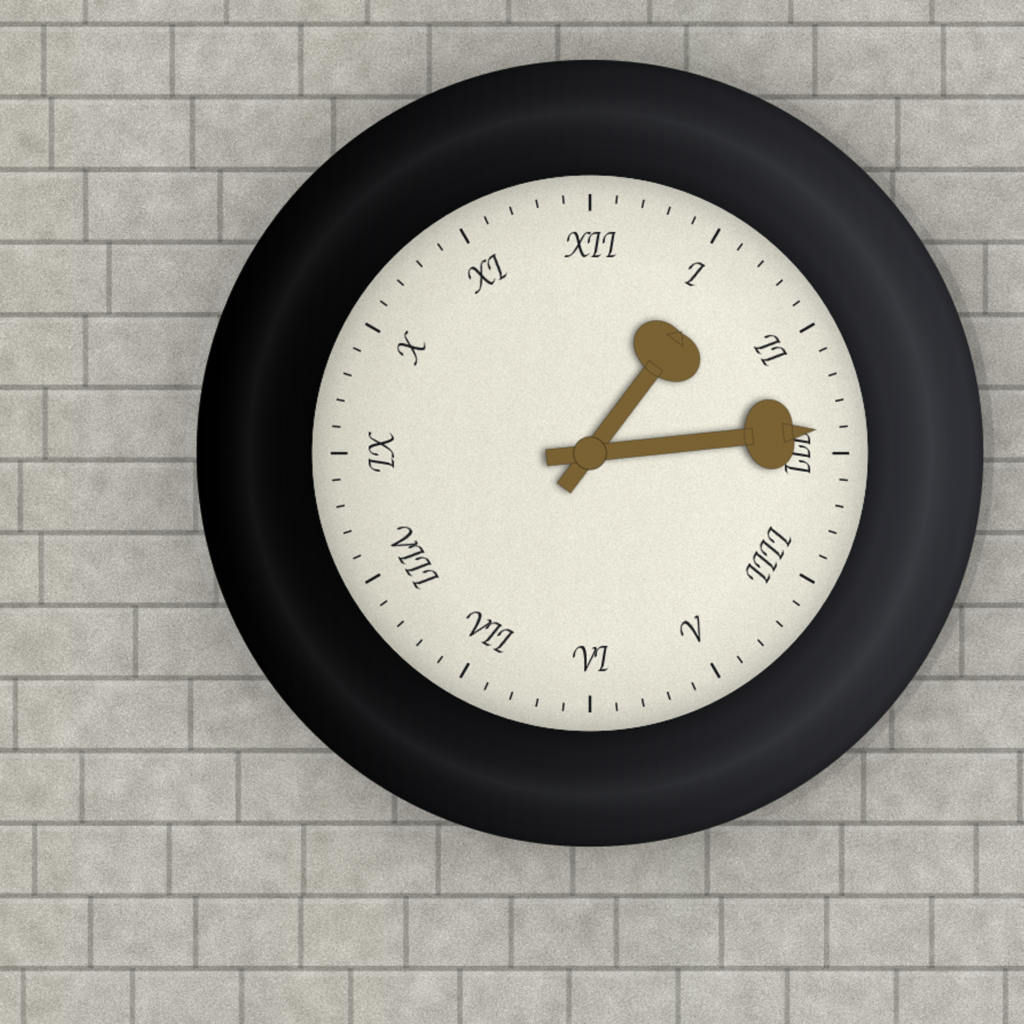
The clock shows **1:14**
